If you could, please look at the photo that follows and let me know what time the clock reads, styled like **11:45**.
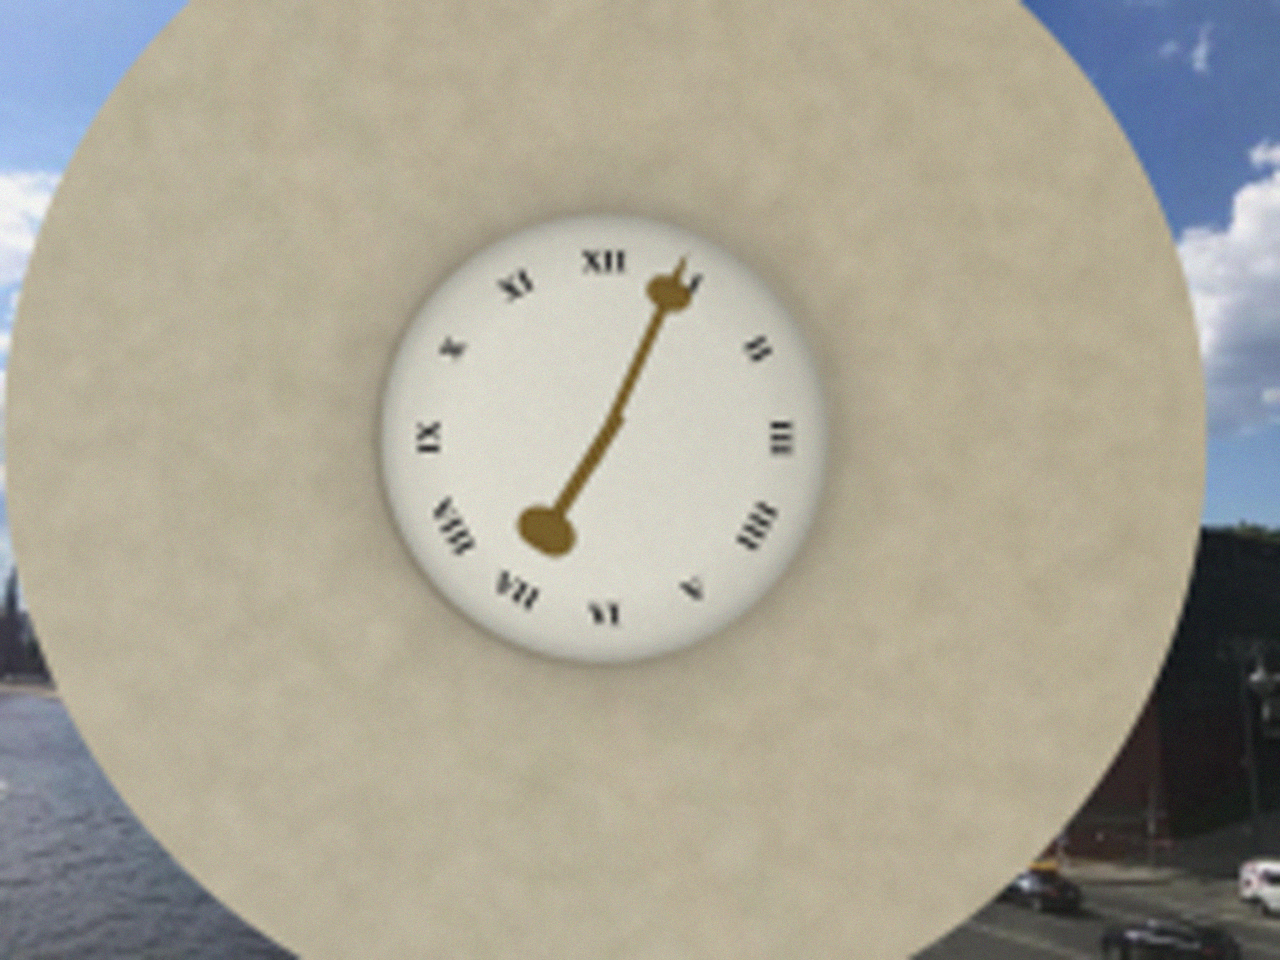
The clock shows **7:04**
